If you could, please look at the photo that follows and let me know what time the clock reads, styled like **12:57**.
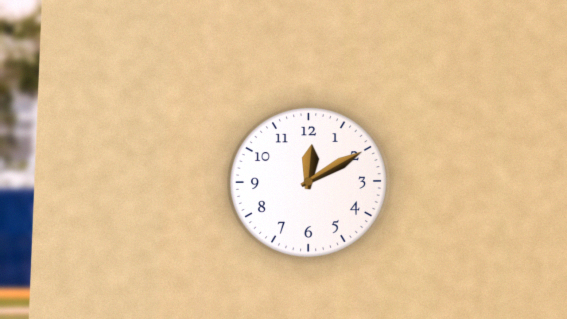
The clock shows **12:10**
